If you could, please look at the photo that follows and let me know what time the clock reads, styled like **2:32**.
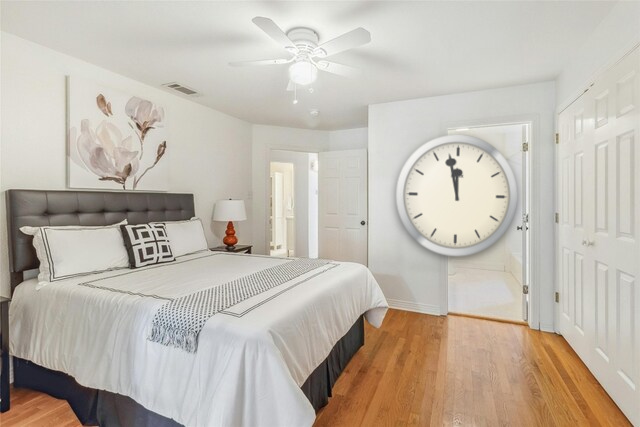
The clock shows **11:58**
